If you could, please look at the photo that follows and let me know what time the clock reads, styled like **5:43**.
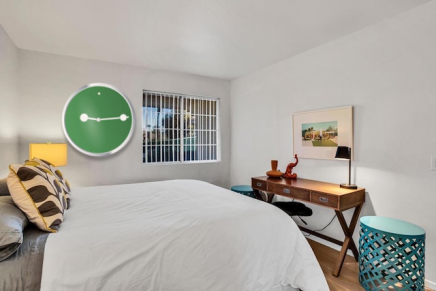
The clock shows **9:14**
